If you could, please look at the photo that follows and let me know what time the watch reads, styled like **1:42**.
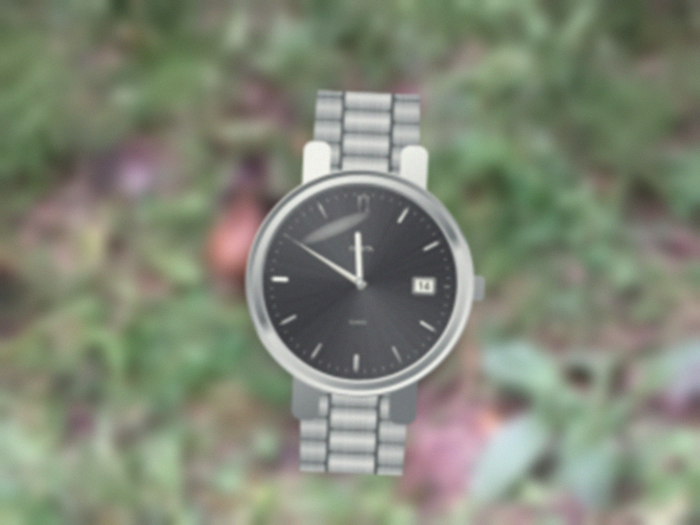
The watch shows **11:50**
